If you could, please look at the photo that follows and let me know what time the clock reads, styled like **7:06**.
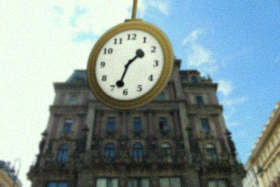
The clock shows **1:33**
